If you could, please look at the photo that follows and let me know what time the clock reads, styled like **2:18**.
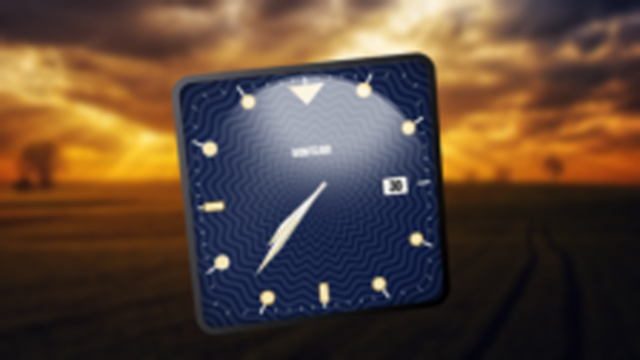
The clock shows **7:37**
